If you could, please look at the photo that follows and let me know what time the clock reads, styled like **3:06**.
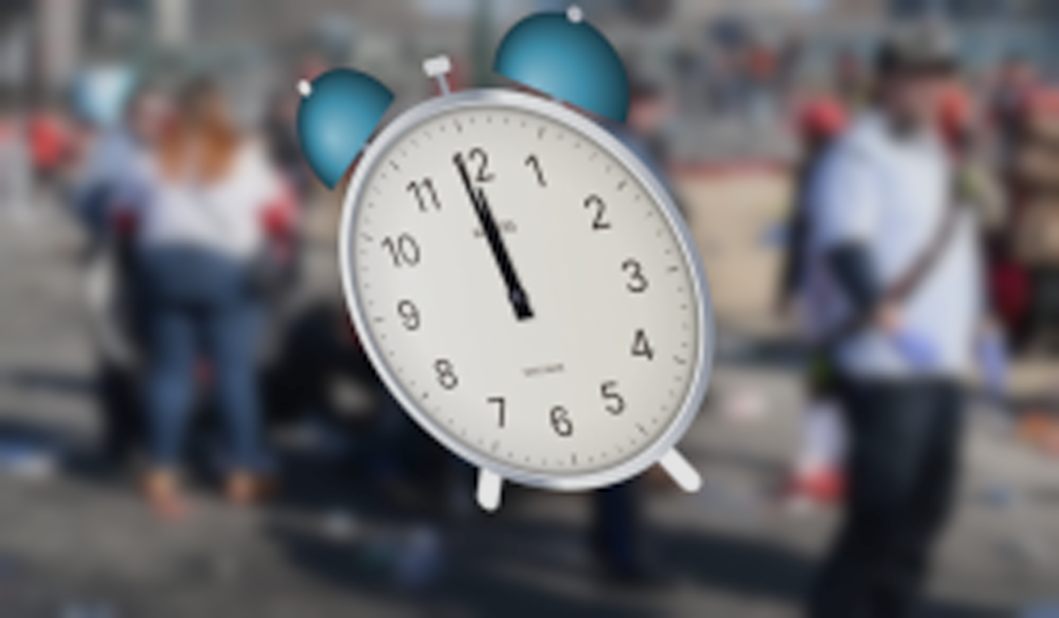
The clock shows **11:59**
